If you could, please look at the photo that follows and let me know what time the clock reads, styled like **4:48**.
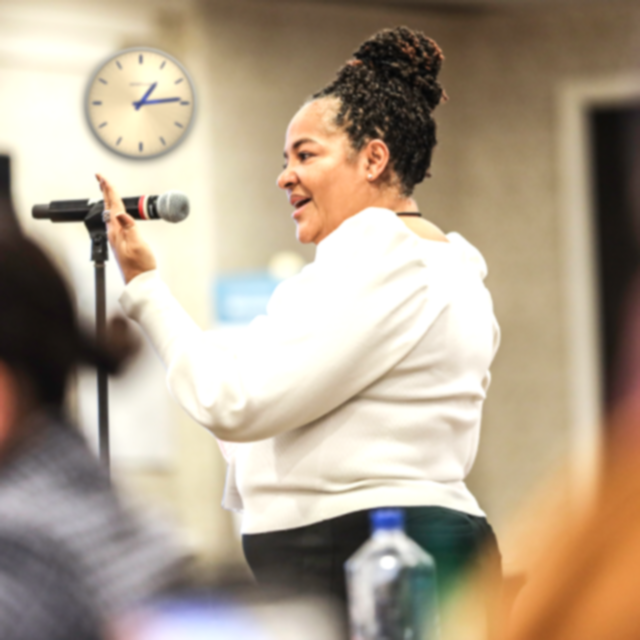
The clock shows **1:14**
